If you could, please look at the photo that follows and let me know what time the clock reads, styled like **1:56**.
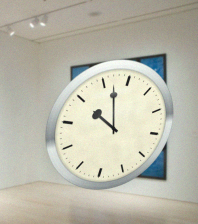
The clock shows **9:57**
